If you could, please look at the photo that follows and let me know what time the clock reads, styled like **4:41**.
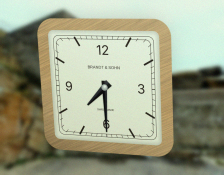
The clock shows **7:30**
